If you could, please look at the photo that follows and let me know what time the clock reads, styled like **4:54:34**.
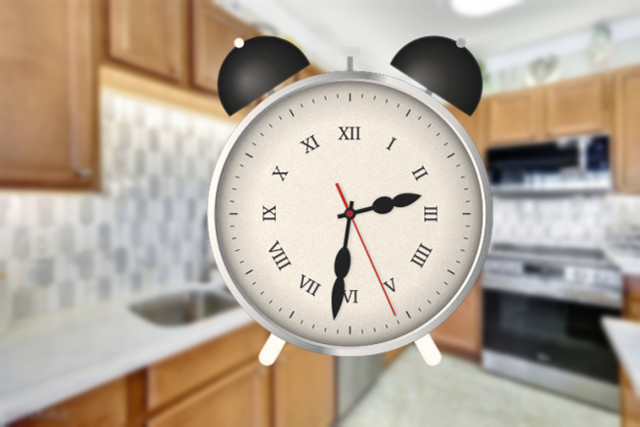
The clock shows **2:31:26**
